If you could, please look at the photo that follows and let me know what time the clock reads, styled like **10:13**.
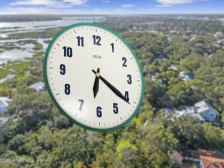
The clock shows **6:21**
